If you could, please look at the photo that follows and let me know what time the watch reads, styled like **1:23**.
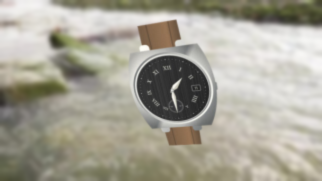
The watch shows **1:30**
